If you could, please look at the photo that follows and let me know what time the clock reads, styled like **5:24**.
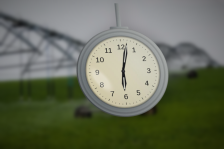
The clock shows **6:02**
